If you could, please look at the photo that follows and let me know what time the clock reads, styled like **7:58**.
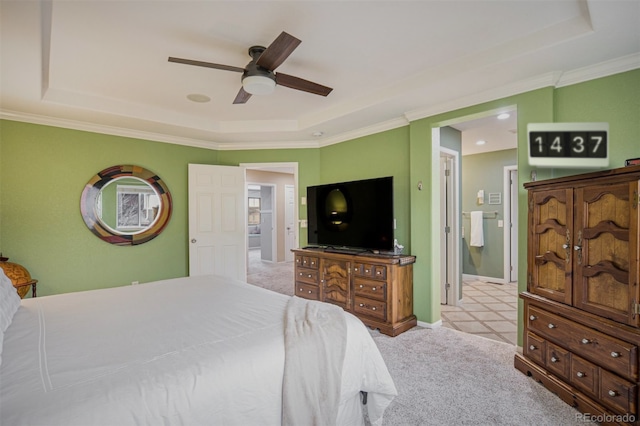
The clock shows **14:37**
